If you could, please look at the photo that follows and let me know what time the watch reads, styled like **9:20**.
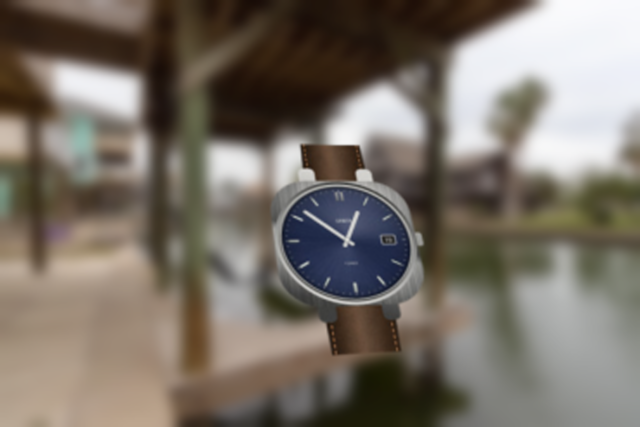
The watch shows **12:52**
